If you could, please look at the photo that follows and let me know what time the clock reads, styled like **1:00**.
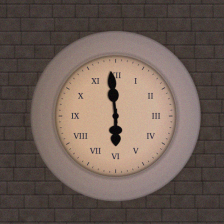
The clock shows **5:59**
